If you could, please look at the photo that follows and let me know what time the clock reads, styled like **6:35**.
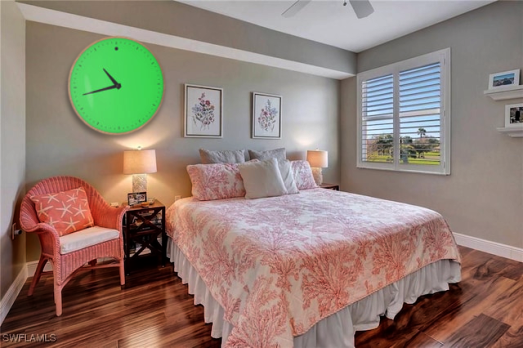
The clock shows **10:43**
